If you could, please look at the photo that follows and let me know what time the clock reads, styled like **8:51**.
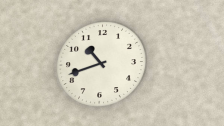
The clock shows **10:42**
